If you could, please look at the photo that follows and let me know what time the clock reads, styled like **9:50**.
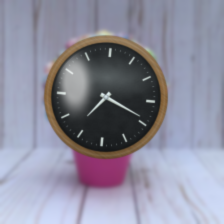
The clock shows **7:19**
